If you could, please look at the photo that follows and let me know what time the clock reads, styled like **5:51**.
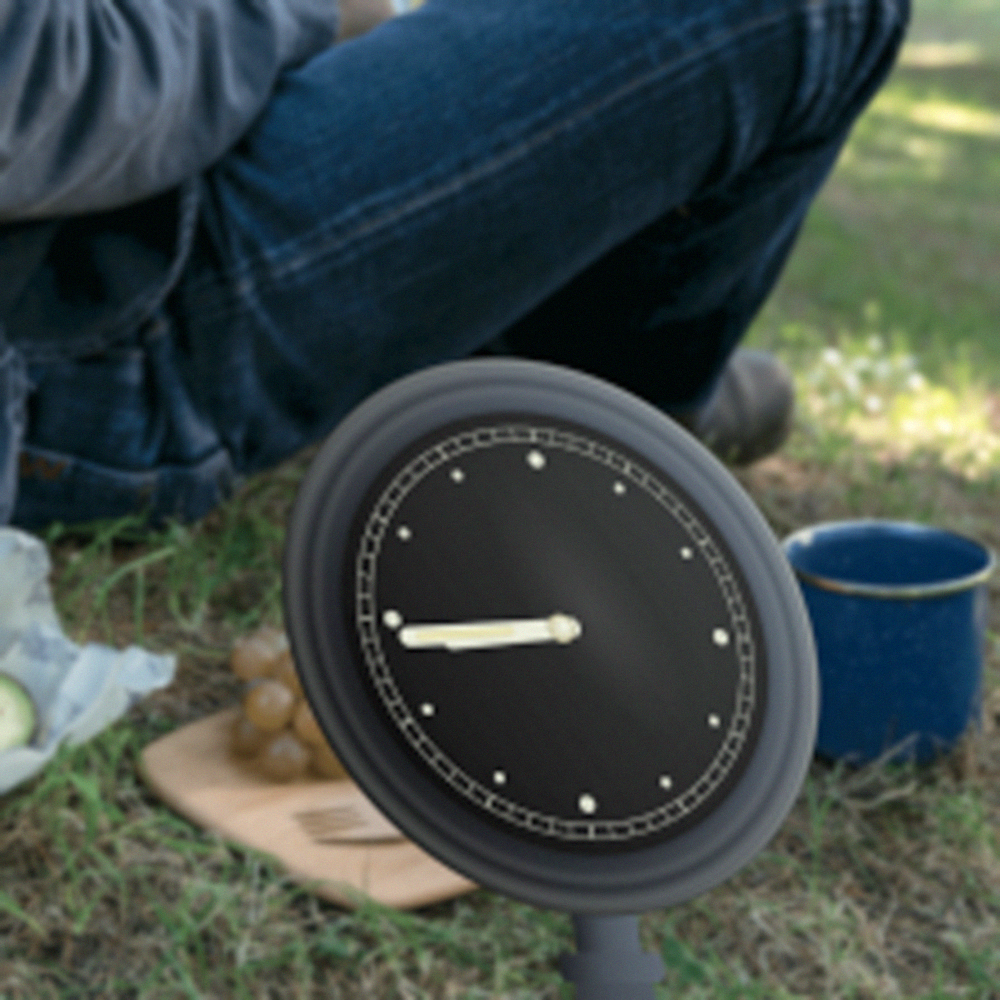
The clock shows **8:44**
